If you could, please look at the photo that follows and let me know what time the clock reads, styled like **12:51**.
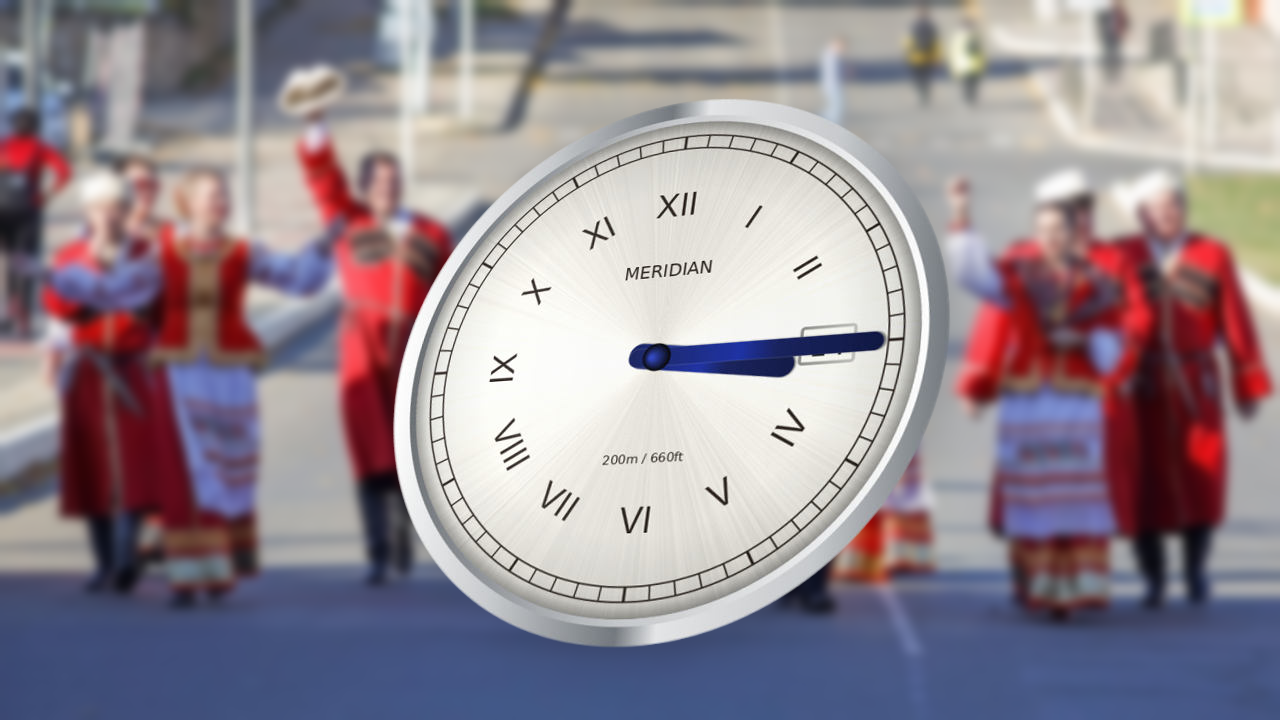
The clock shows **3:15**
